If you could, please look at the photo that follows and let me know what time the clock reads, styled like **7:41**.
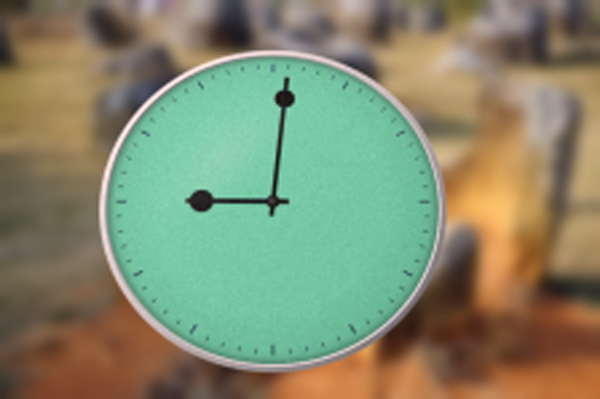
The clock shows **9:01**
